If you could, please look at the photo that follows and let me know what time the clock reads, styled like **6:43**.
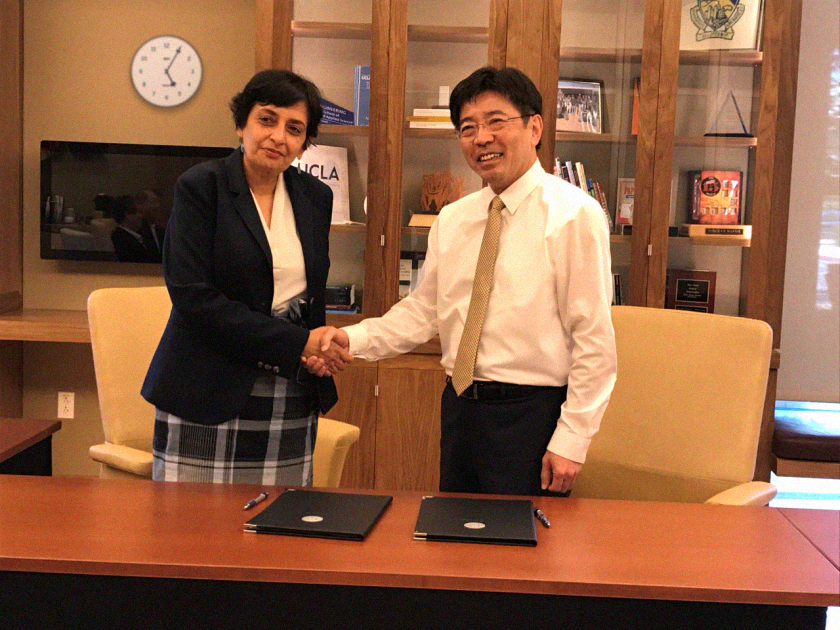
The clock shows **5:05**
